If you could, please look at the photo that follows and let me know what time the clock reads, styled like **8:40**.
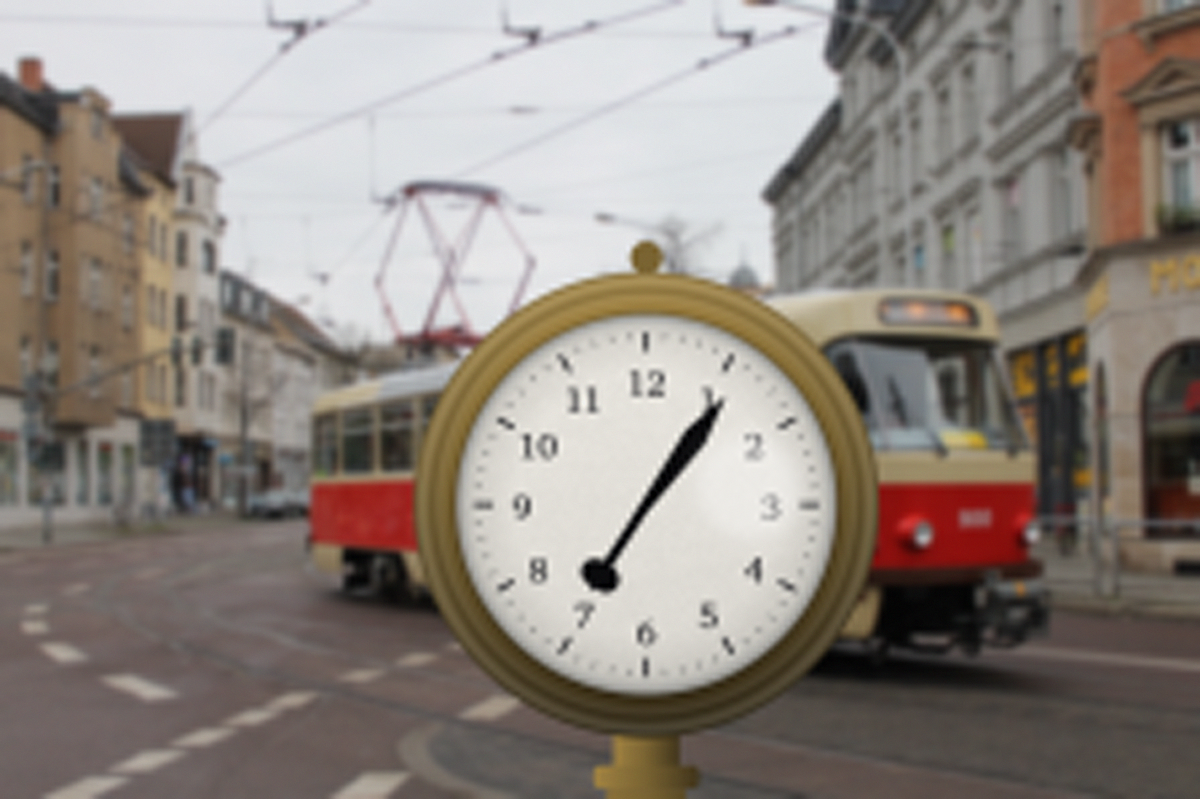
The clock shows **7:06**
